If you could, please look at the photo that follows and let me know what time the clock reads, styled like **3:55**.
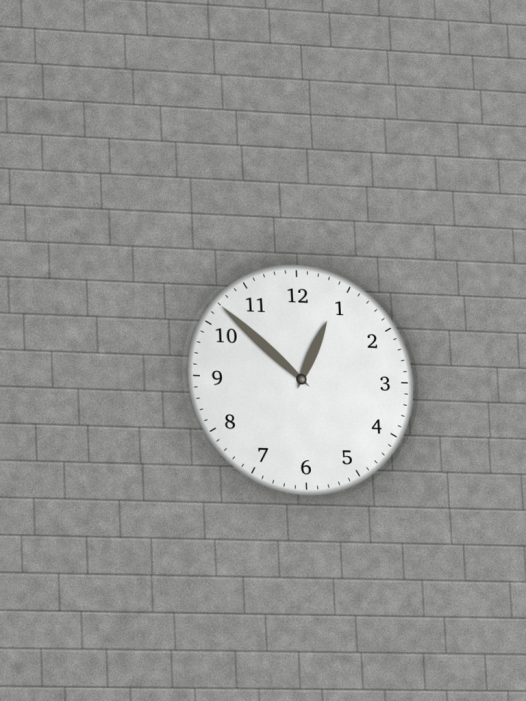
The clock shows **12:52**
